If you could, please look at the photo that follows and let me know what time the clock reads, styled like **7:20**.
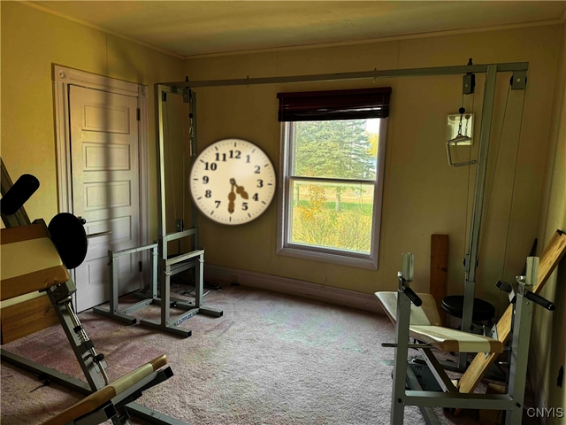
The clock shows **4:30**
